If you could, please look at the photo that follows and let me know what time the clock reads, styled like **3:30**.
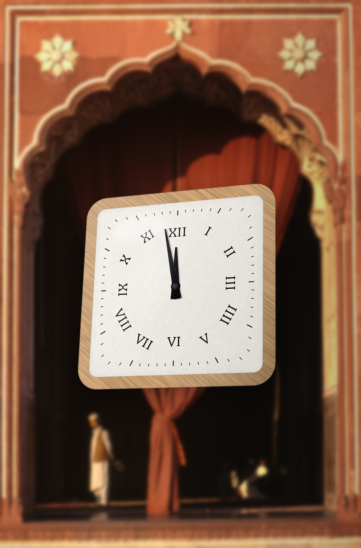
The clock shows **11:58**
